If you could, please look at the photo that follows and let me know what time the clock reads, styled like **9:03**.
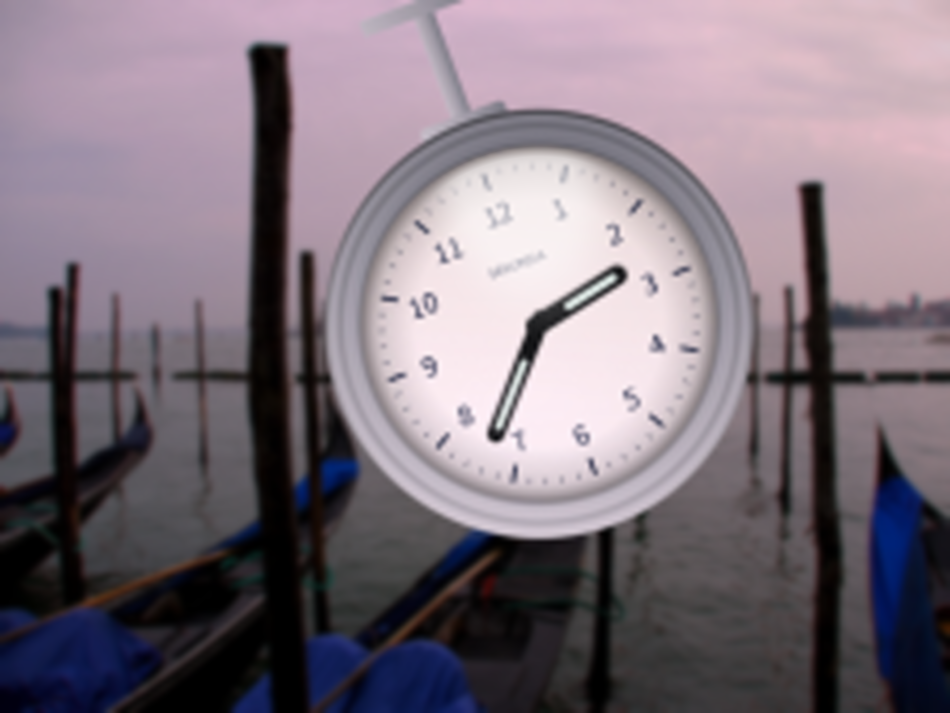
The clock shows **2:37**
